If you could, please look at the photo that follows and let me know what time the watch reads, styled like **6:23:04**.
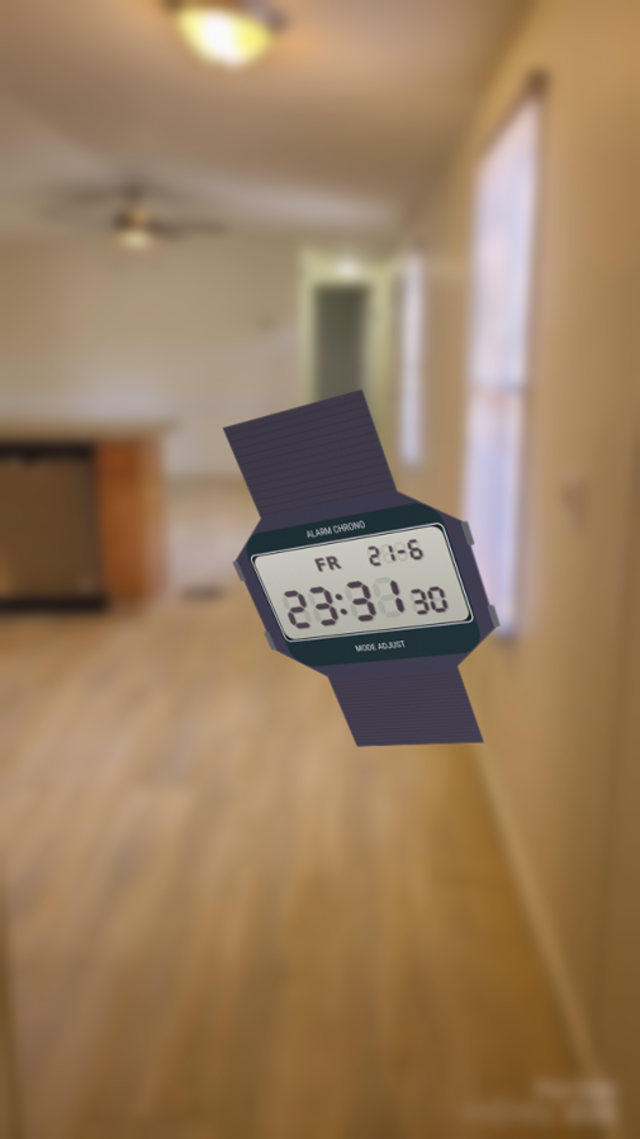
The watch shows **23:31:30**
